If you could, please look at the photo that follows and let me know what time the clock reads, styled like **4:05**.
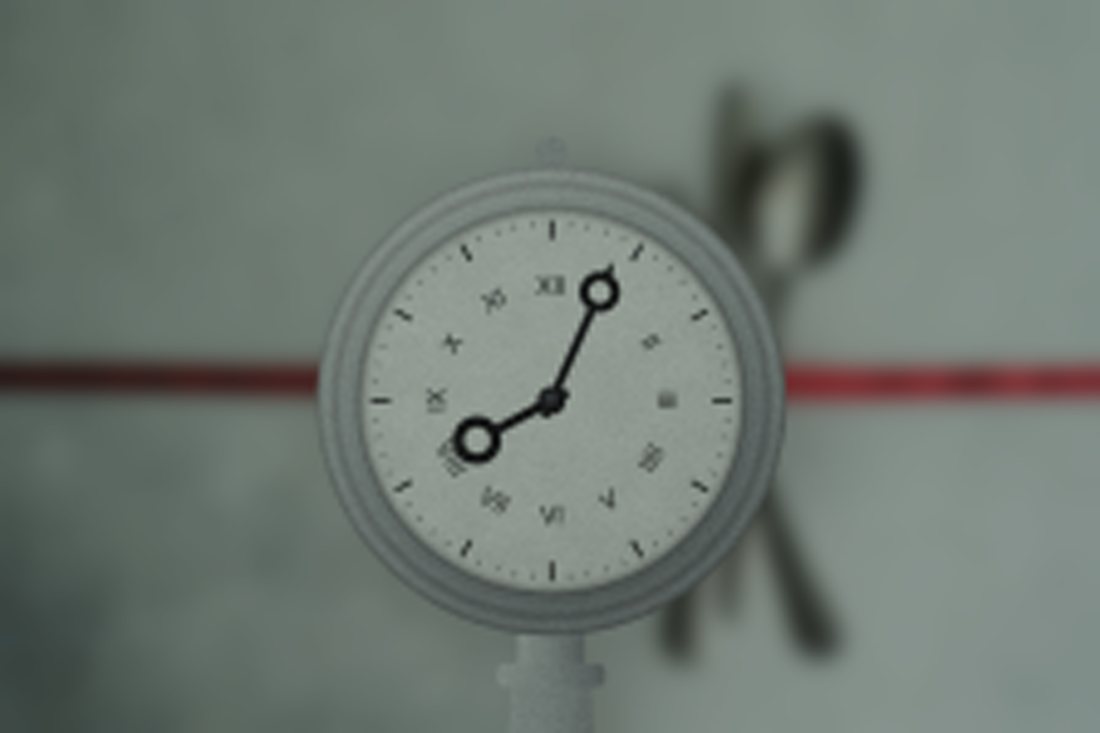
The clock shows **8:04**
